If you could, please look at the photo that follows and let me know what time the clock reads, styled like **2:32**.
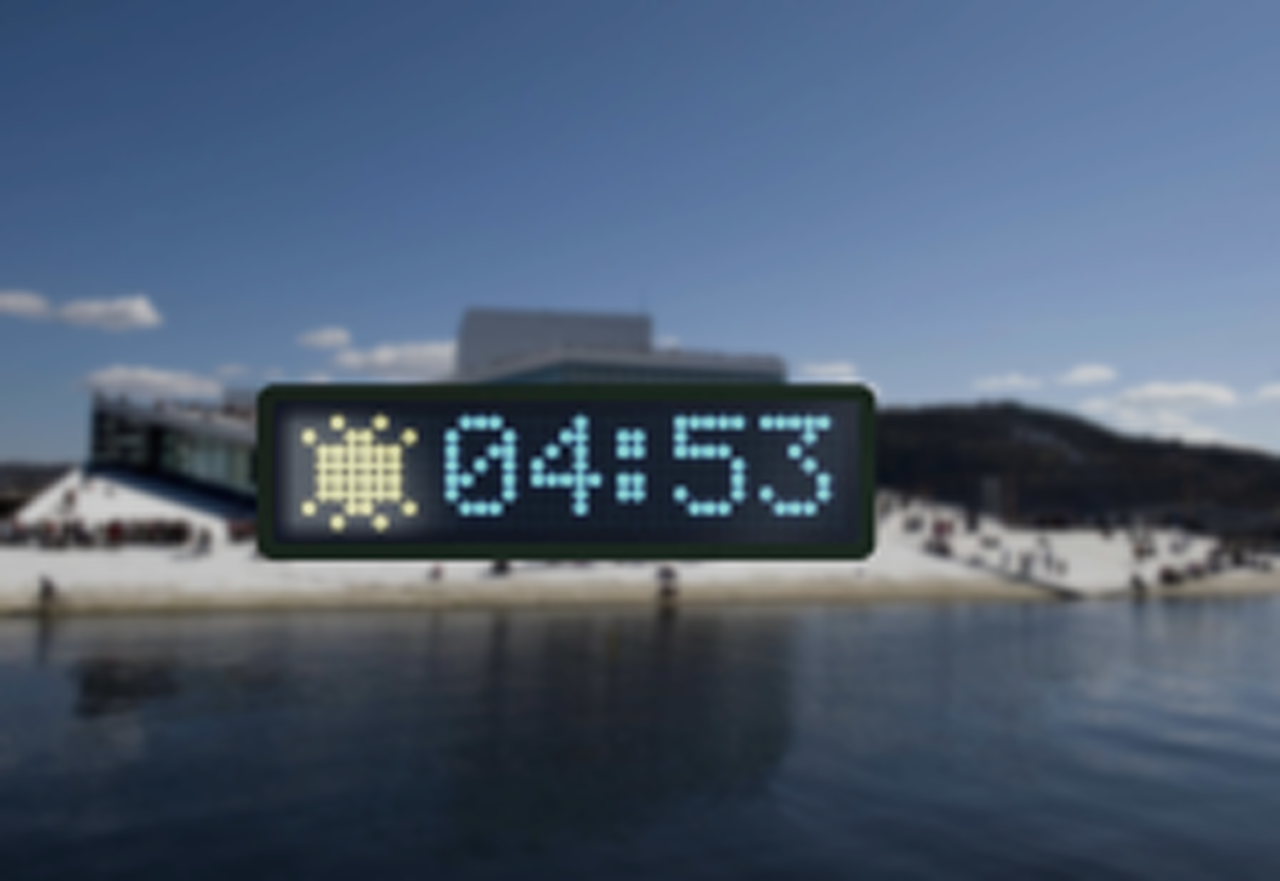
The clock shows **4:53**
